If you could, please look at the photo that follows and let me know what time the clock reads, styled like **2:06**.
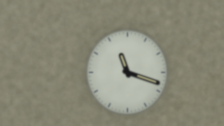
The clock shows **11:18**
